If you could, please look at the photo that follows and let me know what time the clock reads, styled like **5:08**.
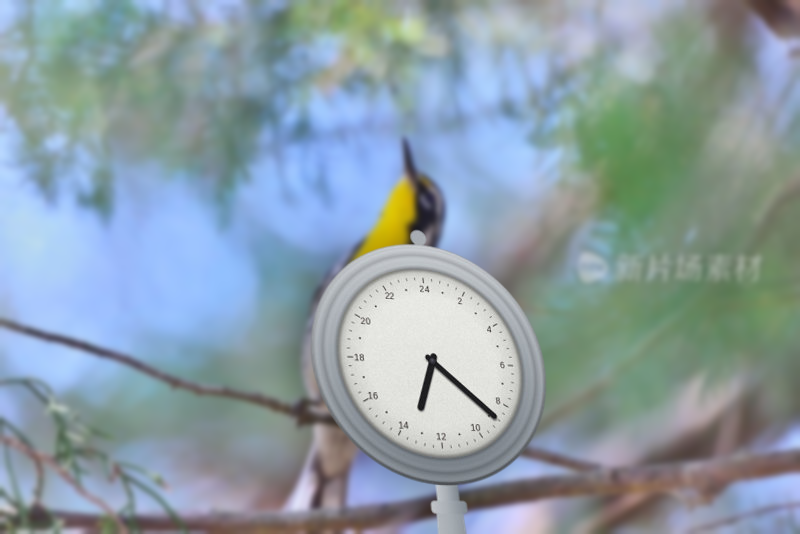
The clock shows **13:22**
